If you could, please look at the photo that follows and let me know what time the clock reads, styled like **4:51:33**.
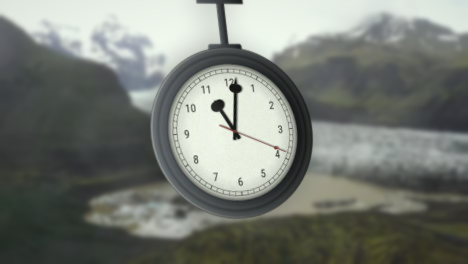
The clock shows **11:01:19**
